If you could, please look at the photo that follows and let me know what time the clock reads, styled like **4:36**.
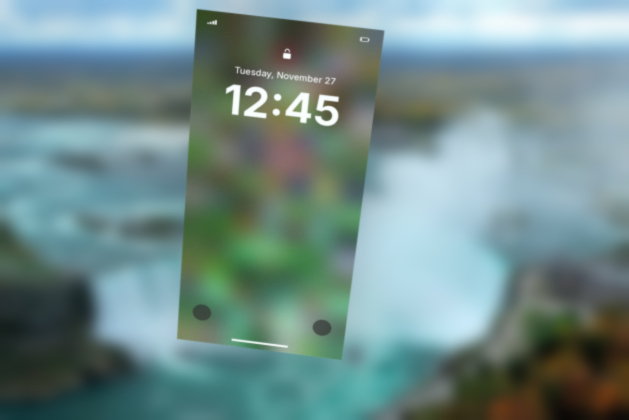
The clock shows **12:45**
